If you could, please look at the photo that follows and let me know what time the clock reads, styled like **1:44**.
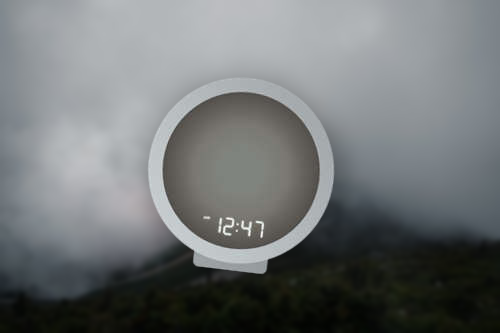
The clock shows **12:47**
